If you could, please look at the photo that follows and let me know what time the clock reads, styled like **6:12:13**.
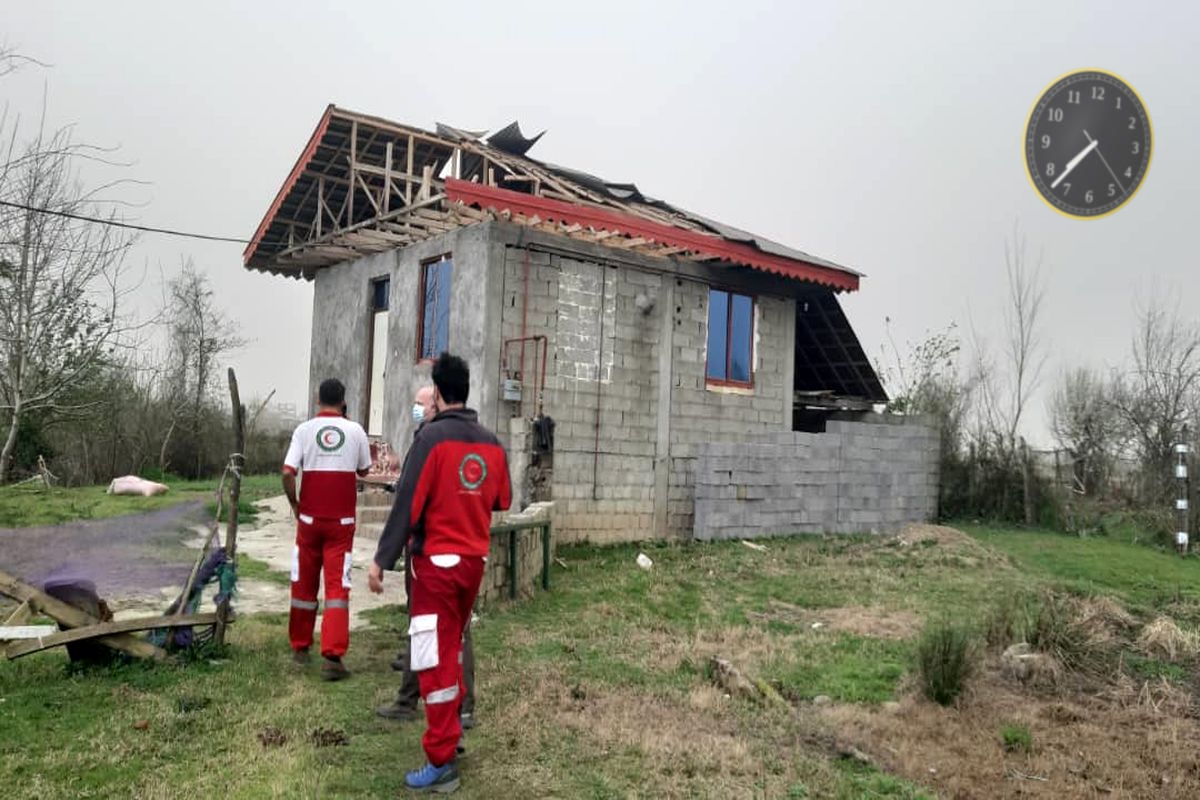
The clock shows **7:37:23**
